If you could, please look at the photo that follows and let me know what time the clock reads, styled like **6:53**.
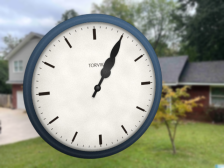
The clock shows **1:05**
